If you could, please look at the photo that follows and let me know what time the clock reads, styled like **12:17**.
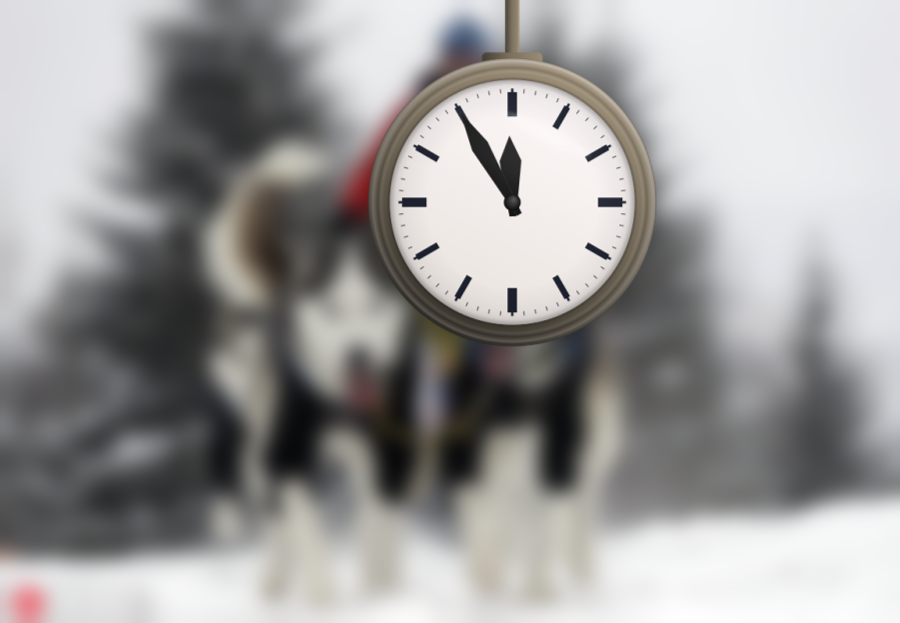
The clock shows **11:55**
